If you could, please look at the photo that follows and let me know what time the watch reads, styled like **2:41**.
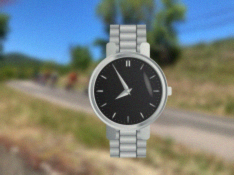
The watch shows **7:55**
